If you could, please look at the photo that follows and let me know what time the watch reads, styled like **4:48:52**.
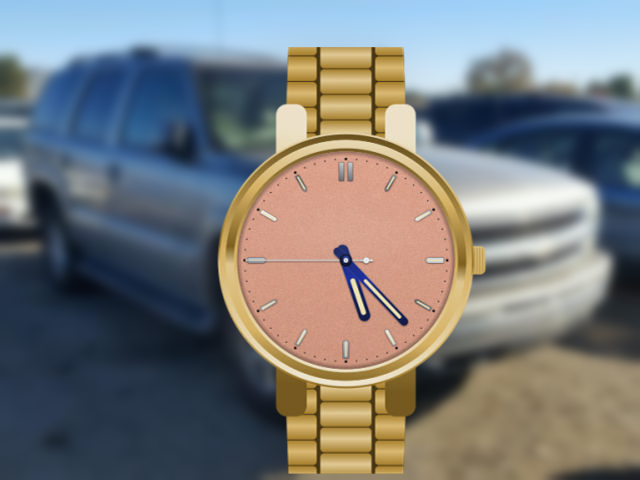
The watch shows **5:22:45**
